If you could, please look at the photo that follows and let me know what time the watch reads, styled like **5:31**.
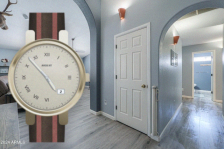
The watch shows **4:53**
